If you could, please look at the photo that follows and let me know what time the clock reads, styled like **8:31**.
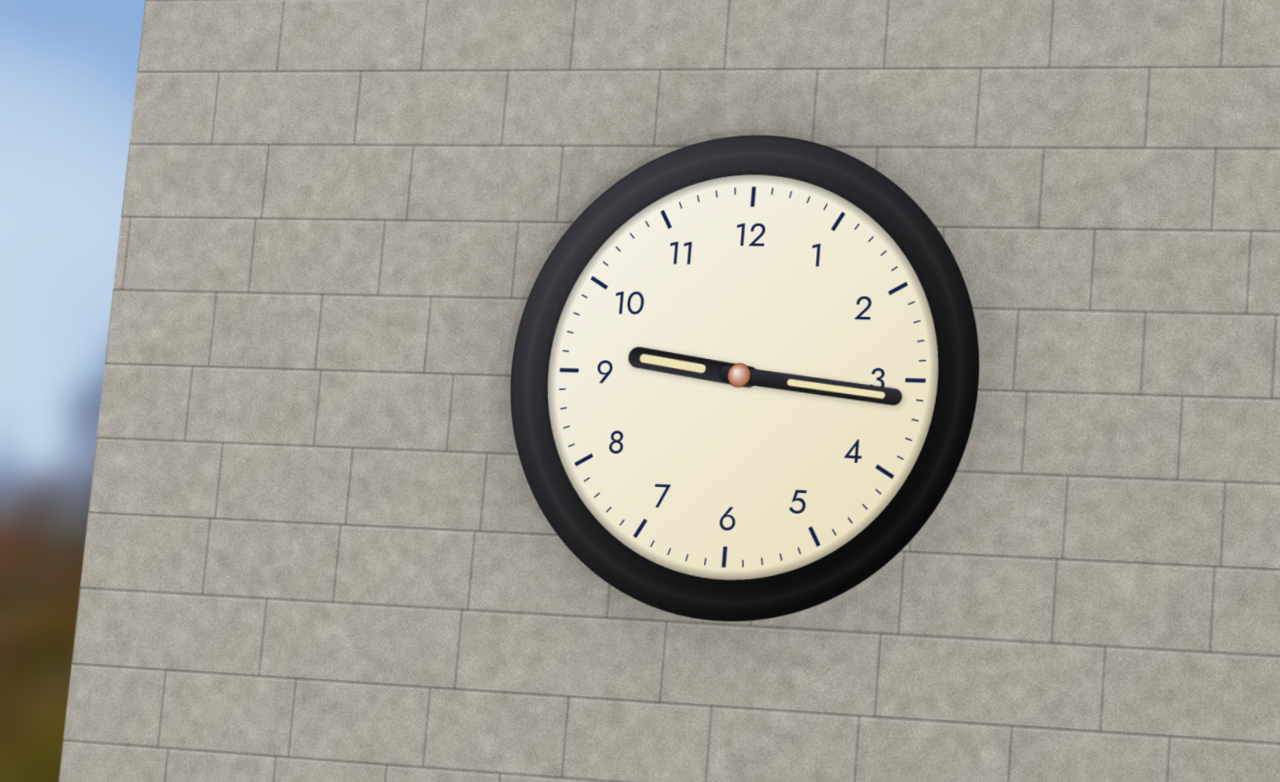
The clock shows **9:16**
